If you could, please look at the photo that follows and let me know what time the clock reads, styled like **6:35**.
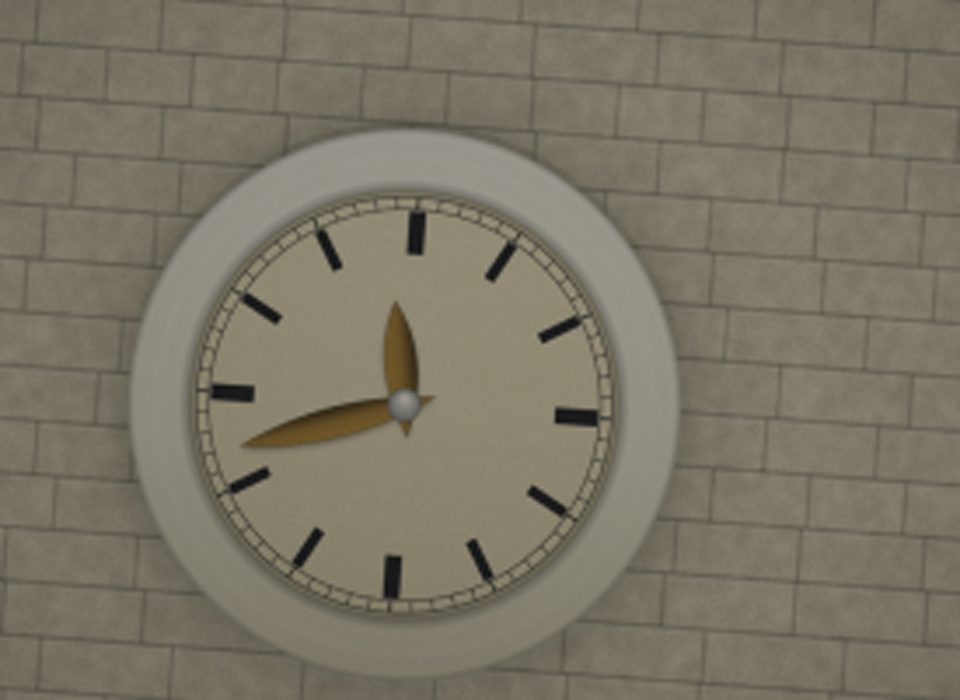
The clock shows **11:42**
